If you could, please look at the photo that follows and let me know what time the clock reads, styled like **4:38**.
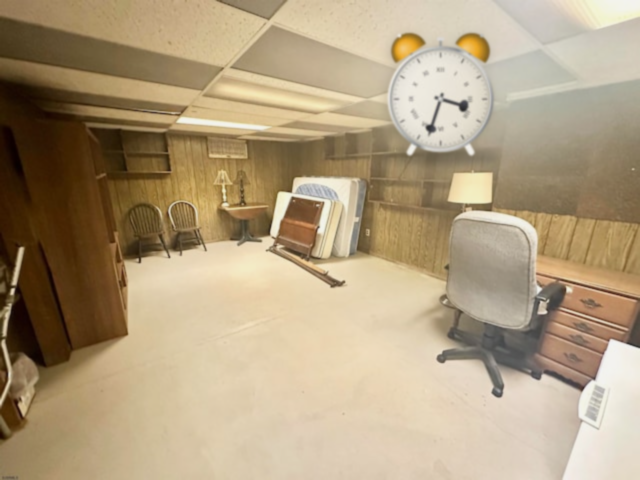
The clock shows **3:33**
